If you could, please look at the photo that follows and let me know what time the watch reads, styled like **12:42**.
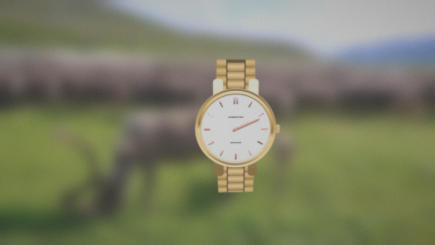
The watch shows **2:11**
